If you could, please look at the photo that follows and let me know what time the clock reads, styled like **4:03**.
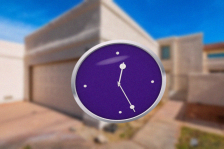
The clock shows **12:26**
